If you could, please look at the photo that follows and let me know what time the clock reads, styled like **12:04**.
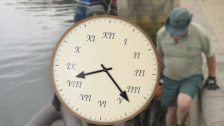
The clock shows **8:23**
